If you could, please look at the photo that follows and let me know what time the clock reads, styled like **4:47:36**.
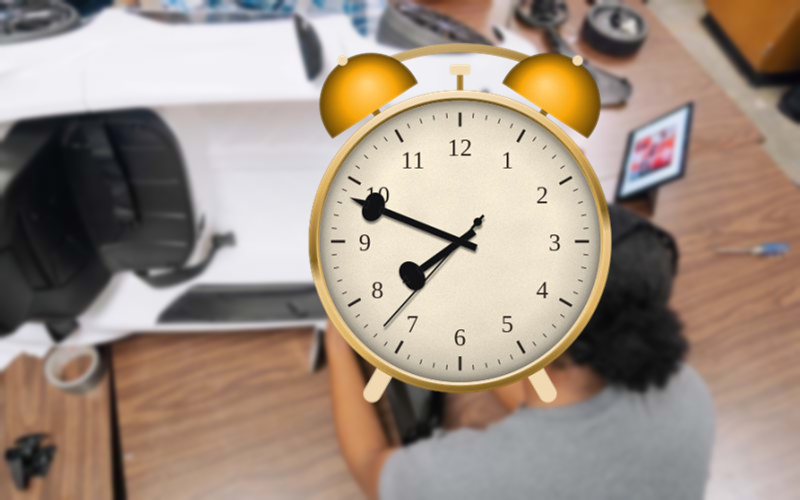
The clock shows **7:48:37**
